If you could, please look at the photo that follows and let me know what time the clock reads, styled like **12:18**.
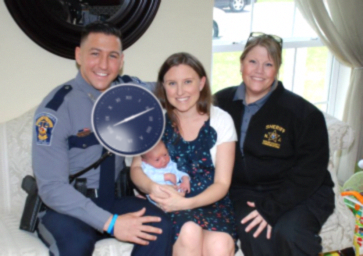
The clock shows **8:11**
